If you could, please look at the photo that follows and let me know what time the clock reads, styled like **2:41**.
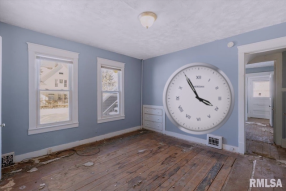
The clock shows **3:55**
